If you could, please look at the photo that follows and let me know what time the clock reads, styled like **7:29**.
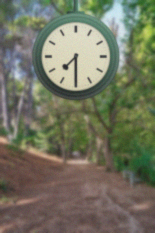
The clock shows **7:30**
